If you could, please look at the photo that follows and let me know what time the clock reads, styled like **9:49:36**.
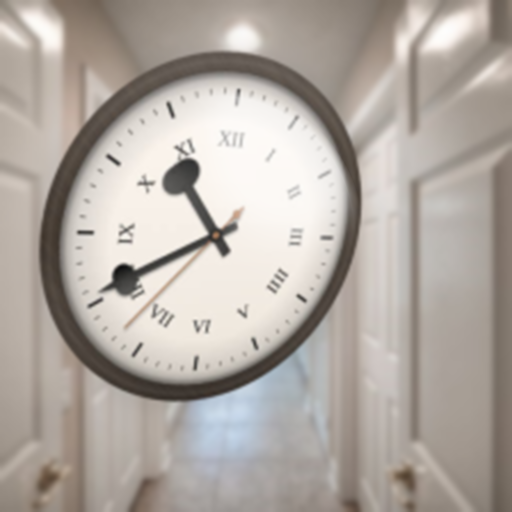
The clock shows **10:40:37**
